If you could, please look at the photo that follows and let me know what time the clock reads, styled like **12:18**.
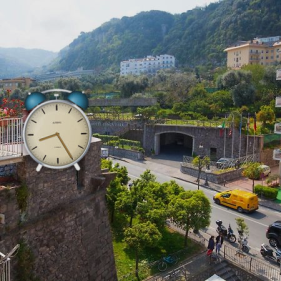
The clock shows **8:25**
